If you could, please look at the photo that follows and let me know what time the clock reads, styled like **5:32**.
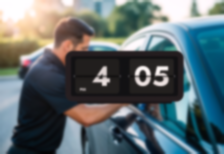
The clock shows **4:05**
